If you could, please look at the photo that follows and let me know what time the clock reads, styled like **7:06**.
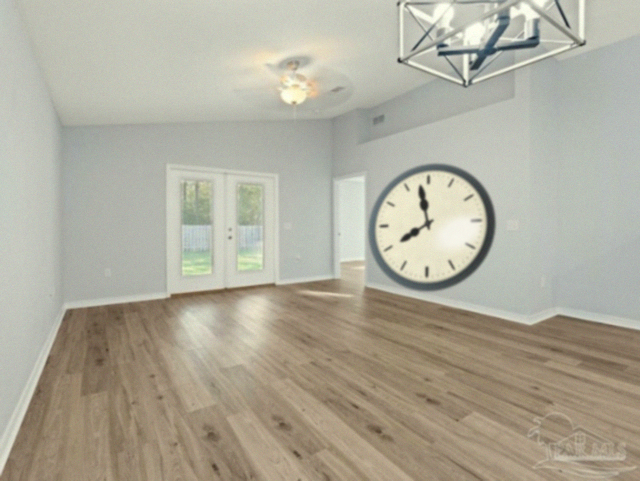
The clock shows **7:58**
